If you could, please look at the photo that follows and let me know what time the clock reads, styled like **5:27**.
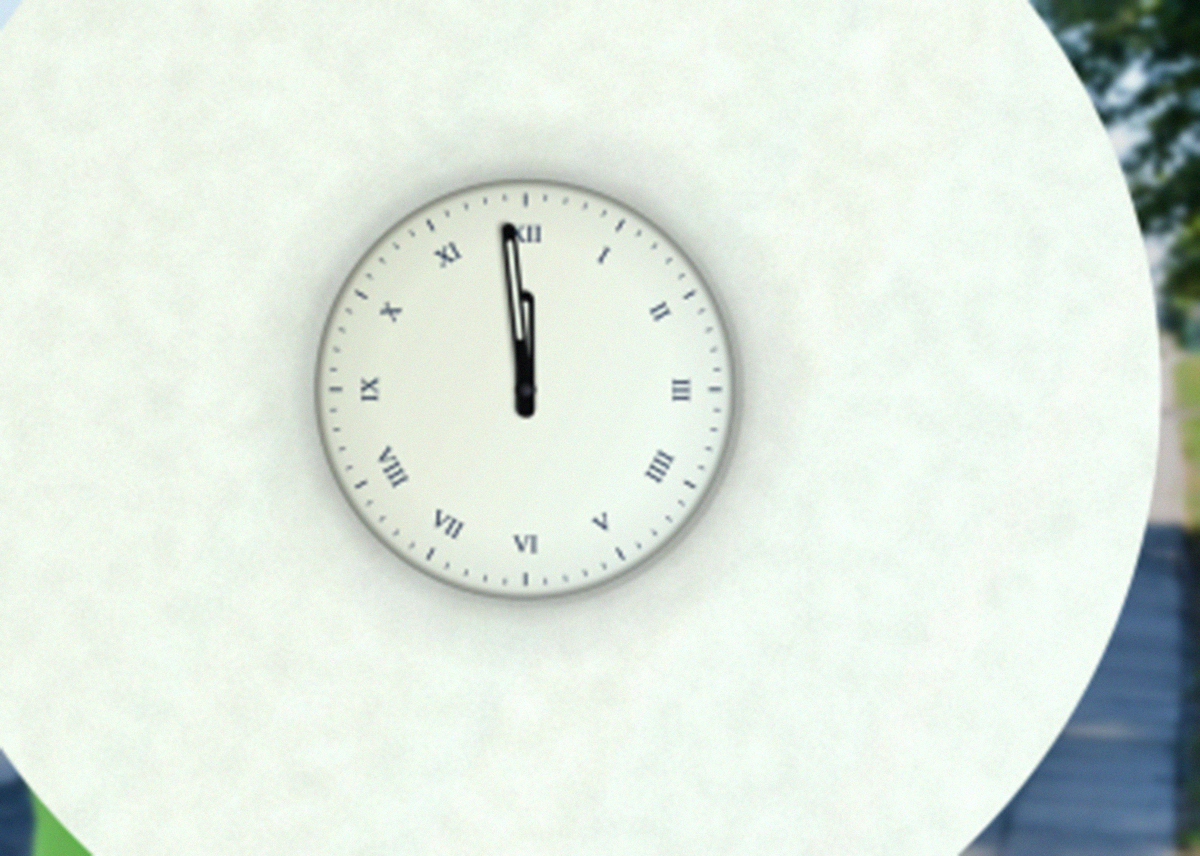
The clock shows **11:59**
